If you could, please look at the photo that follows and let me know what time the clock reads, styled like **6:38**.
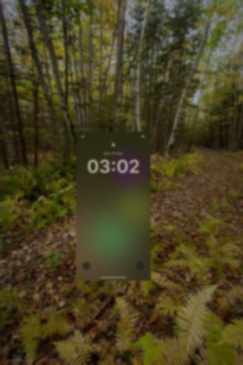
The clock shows **3:02**
